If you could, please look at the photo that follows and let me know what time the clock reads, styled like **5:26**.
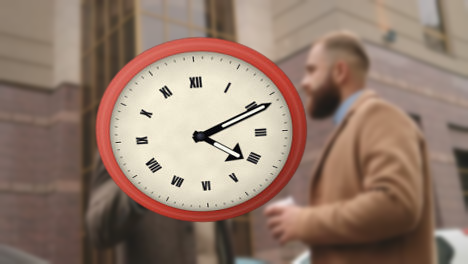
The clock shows **4:11**
